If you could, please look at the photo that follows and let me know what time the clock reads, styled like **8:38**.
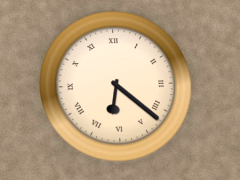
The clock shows **6:22**
